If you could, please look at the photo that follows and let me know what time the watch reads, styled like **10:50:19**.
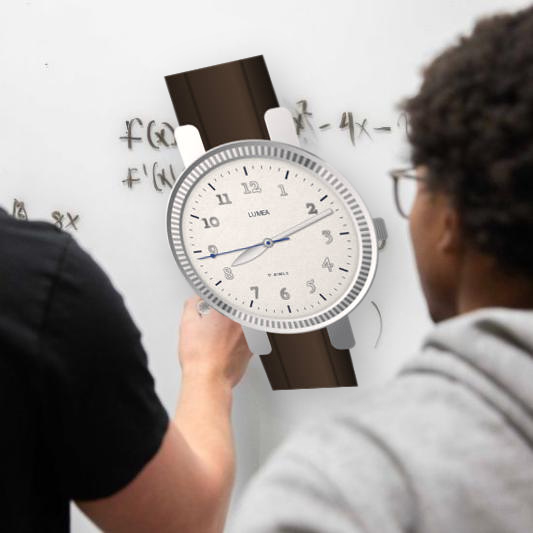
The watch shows **8:11:44**
